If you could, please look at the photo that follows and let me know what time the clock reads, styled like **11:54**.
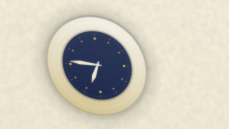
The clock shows **6:46**
